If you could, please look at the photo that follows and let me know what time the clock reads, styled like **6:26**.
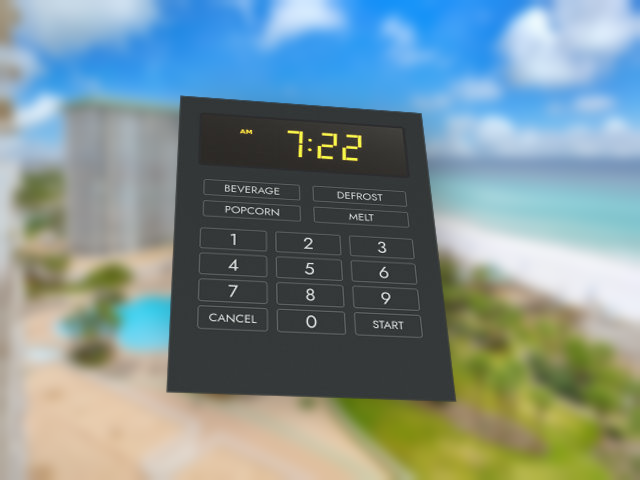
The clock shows **7:22**
